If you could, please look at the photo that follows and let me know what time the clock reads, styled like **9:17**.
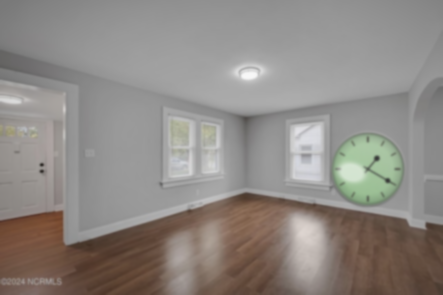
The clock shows **1:20**
